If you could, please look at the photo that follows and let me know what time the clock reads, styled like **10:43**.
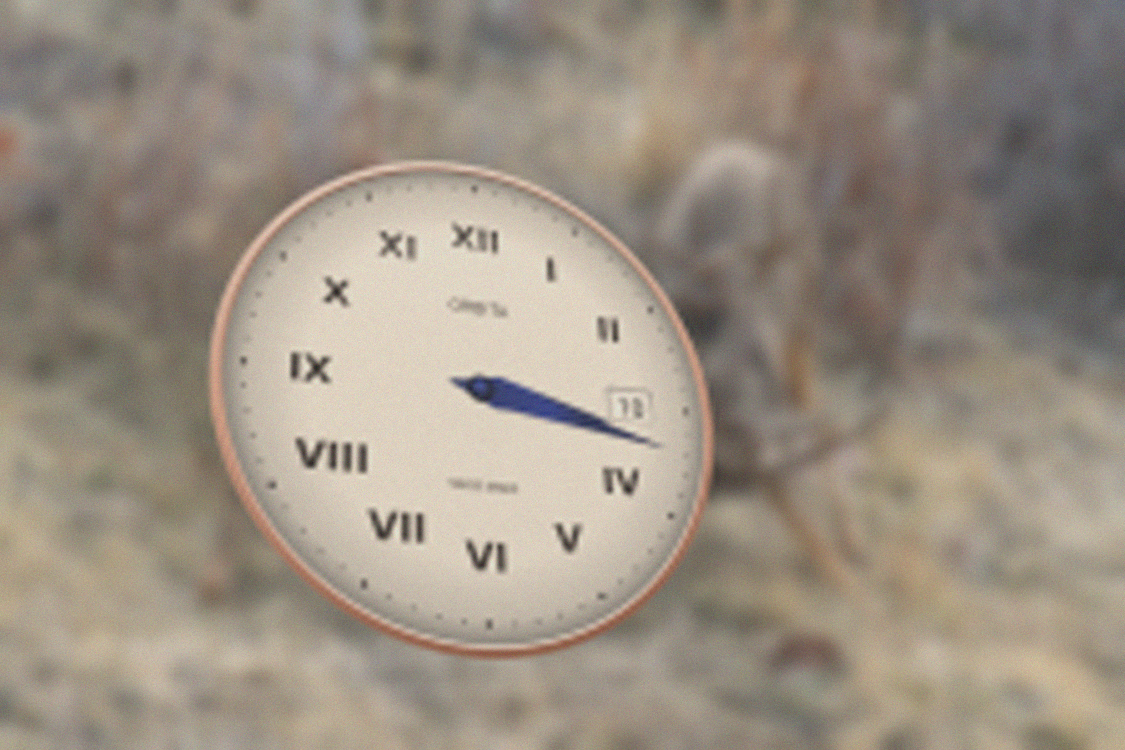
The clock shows **3:17**
